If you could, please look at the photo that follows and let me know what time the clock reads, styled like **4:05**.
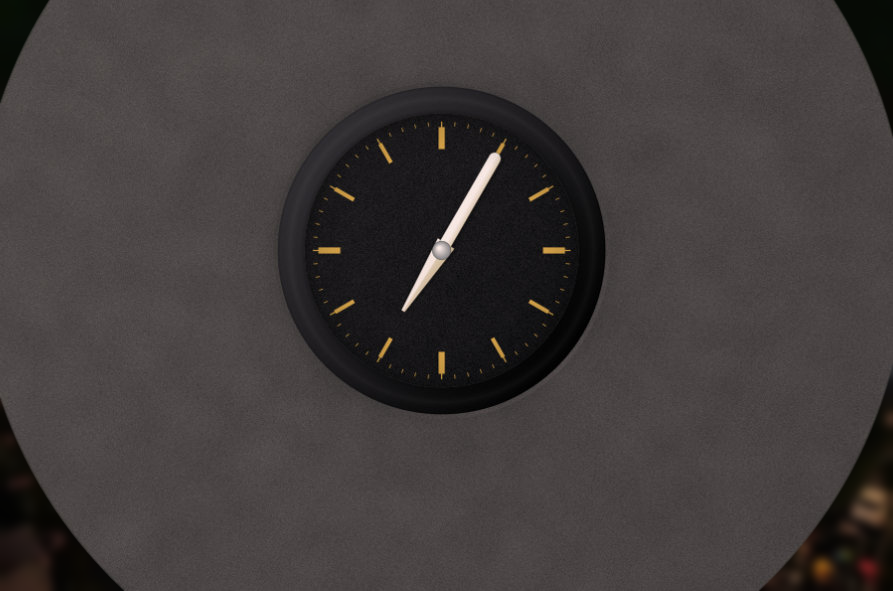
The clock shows **7:05**
